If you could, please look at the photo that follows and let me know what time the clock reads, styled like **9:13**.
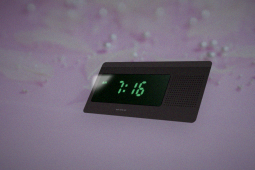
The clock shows **7:16**
